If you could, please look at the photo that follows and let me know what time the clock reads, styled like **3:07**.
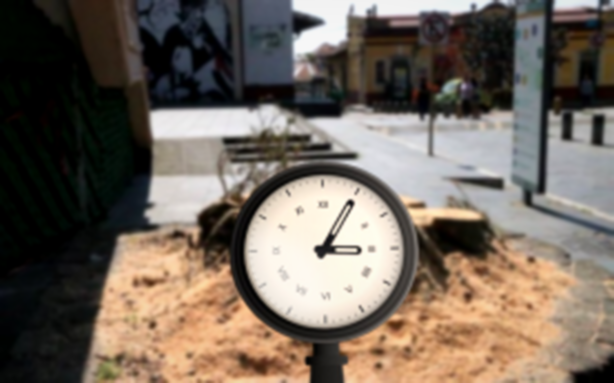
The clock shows **3:05**
